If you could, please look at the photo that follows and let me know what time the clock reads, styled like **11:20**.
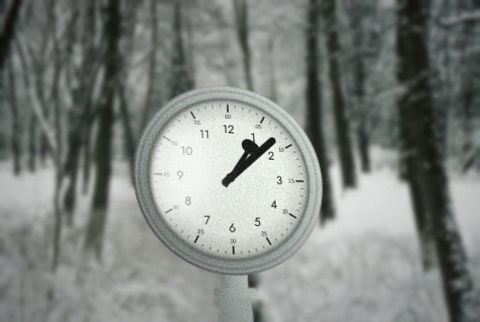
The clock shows **1:08**
